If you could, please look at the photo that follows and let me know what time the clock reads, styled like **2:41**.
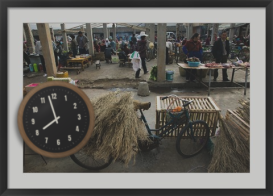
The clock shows **7:58**
